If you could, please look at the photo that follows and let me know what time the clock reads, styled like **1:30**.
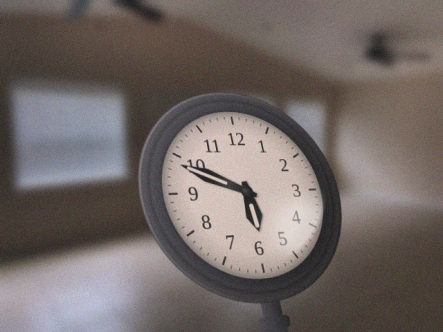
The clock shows **5:49**
